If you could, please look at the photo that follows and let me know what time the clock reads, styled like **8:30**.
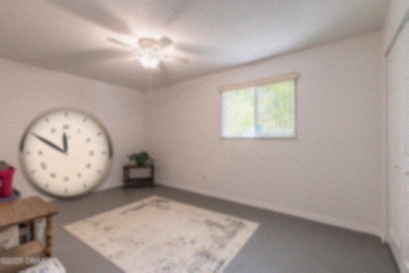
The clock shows **11:50**
